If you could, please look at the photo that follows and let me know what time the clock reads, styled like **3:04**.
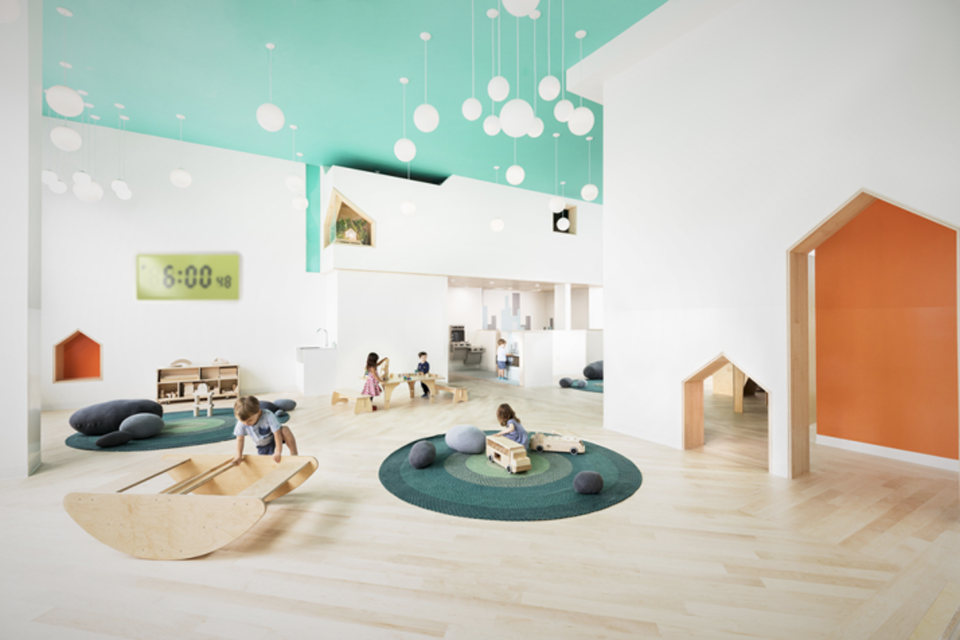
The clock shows **6:00**
